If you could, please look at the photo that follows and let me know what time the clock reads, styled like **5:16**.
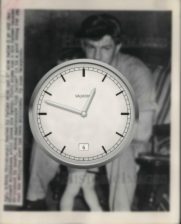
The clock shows **12:48**
